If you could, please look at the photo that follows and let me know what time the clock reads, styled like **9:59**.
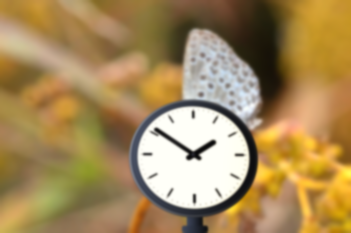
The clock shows **1:51**
